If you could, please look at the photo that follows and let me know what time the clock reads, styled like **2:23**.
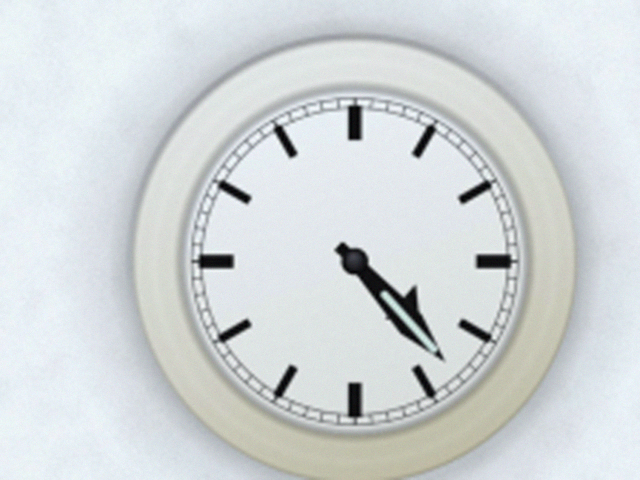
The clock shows **4:23**
